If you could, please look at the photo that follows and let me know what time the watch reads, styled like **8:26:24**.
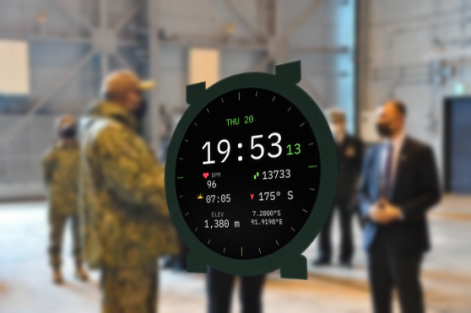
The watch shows **19:53:13**
